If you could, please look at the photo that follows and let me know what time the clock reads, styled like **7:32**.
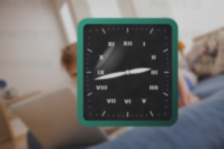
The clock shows **2:43**
